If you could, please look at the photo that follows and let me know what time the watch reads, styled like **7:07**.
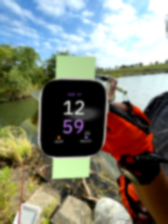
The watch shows **12:59**
